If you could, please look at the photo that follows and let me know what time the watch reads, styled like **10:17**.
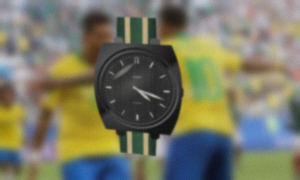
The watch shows **4:18**
